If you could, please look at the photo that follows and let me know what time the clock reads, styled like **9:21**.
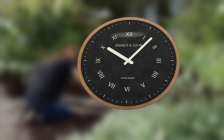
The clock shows **10:07**
